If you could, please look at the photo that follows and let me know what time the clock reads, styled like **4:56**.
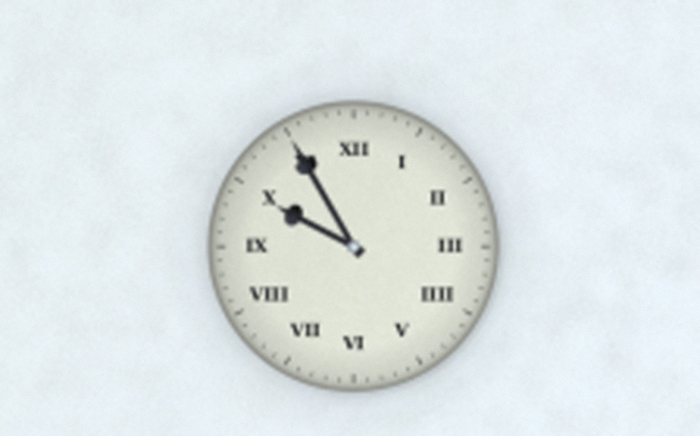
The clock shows **9:55**
